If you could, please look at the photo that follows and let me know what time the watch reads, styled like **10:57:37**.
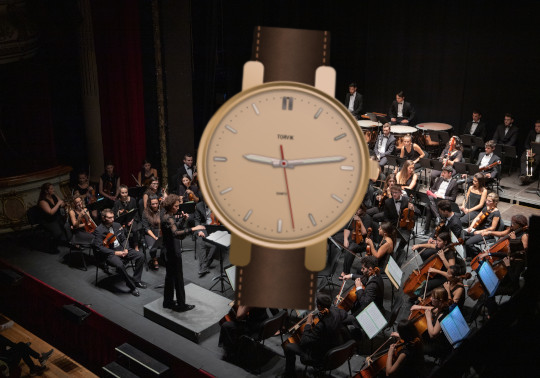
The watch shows **9:13:28**
